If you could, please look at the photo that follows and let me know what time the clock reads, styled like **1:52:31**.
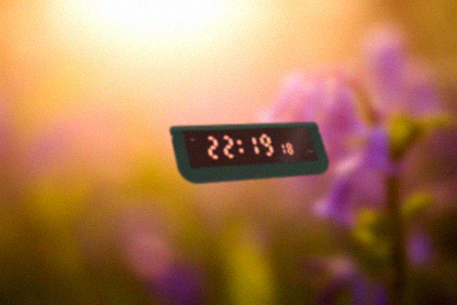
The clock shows **22:19:18**
